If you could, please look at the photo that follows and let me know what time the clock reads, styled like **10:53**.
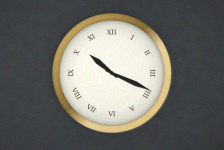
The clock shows **10:19**
